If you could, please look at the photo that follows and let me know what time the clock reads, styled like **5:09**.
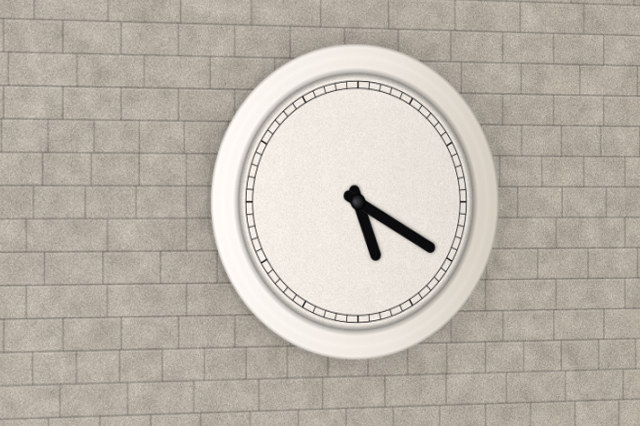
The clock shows **5:20**
